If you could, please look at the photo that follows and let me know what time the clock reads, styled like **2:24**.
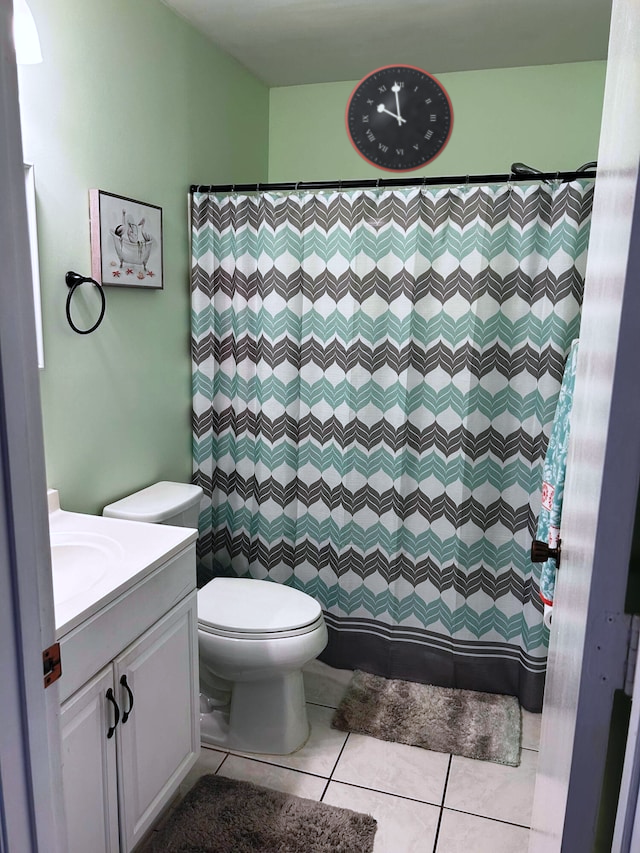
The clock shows **9:59**
